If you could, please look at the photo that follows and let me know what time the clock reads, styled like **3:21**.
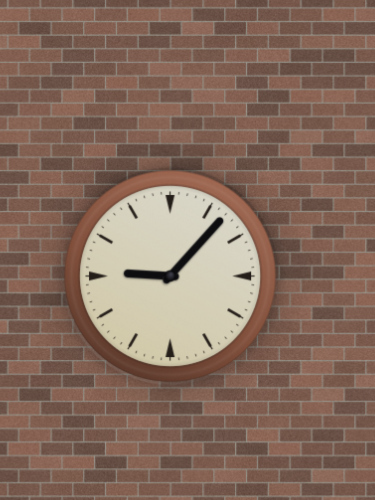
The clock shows **9:07**
